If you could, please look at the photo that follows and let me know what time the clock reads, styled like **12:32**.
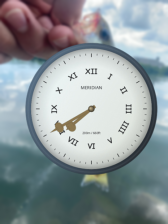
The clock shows **7:40**
